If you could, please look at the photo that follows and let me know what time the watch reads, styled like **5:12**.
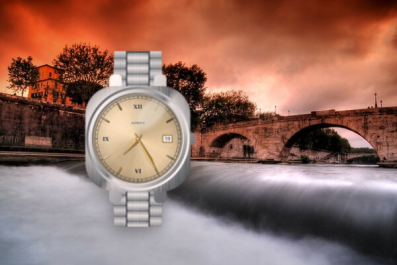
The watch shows **7:25**
